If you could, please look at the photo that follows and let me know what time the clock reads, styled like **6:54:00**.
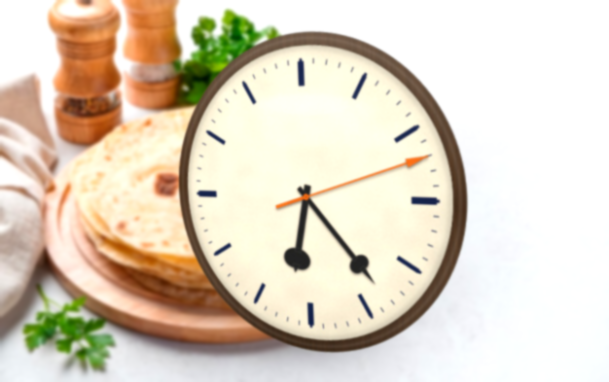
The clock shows **6:23:12**
